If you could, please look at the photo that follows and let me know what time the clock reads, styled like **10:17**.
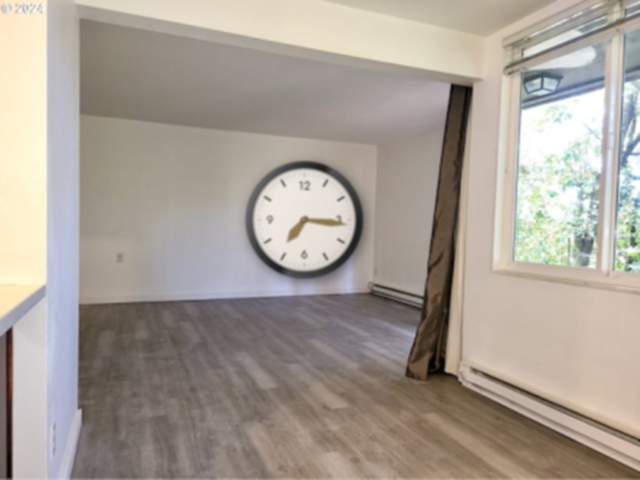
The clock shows **7:16**
